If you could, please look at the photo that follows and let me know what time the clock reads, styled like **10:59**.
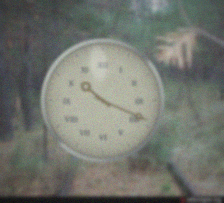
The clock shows **10:19**
